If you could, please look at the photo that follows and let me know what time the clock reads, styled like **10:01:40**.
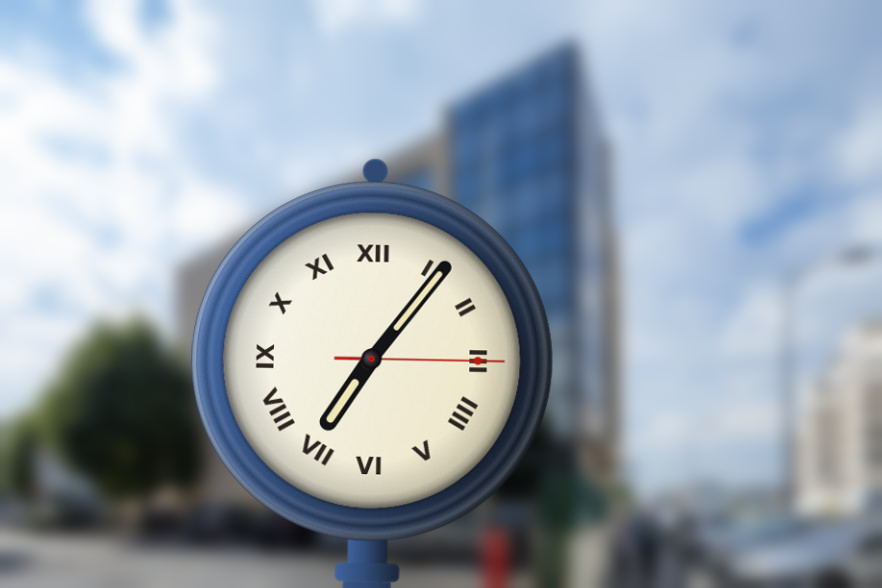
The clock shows **7:06:15**
